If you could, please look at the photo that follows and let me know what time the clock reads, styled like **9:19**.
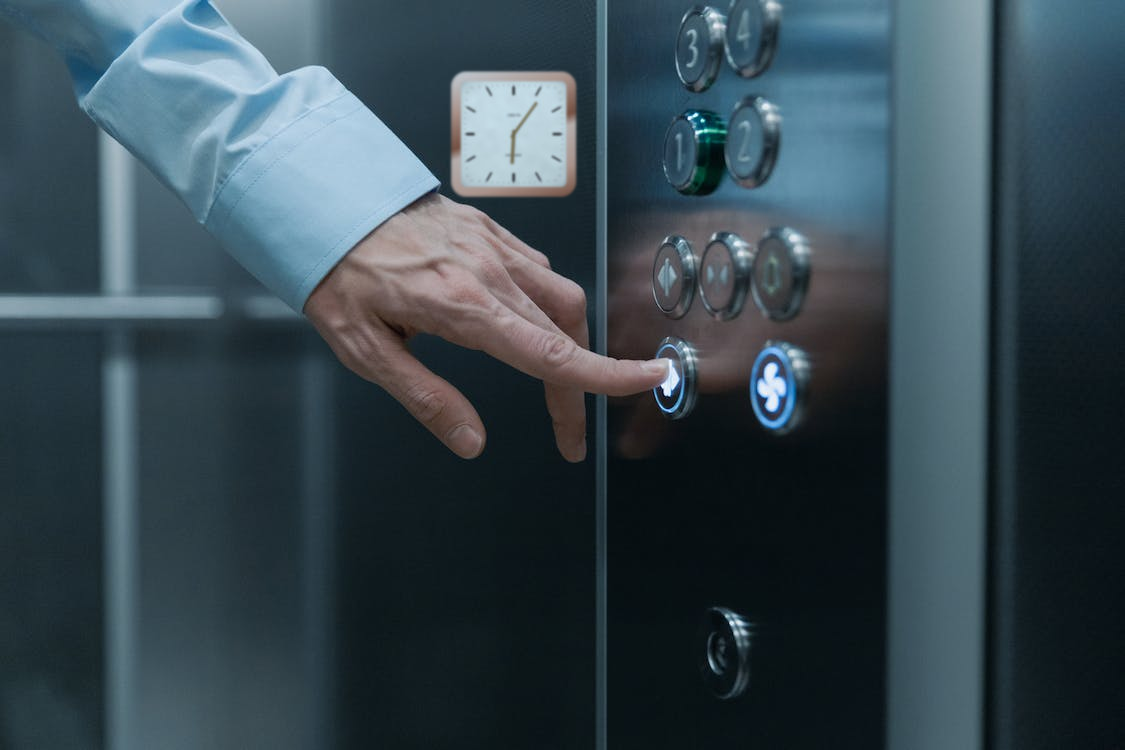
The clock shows **6:06**
